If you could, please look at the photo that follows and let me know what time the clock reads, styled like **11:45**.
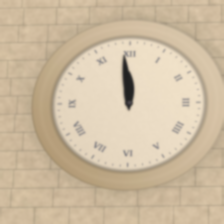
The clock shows **11:59**
